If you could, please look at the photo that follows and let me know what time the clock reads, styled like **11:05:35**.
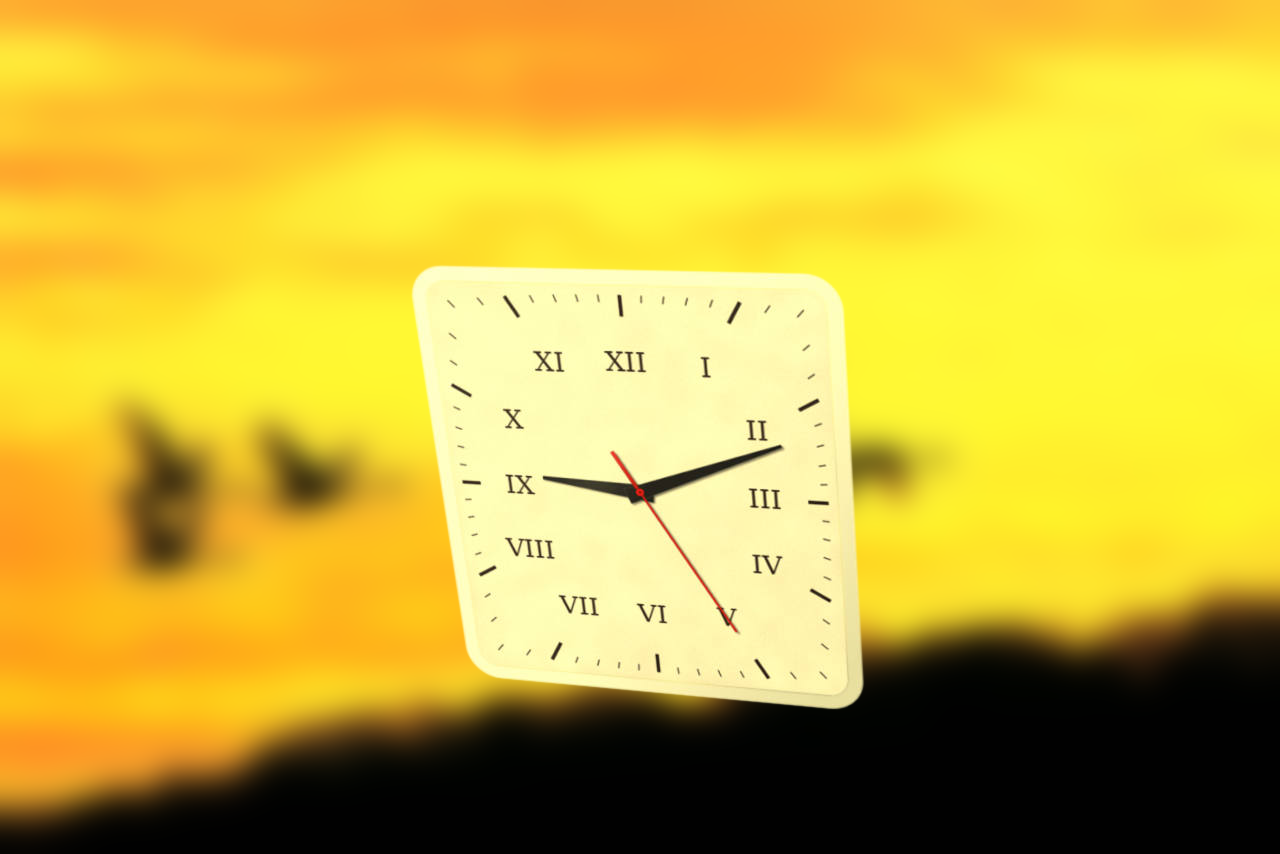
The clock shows **9:11:25**
